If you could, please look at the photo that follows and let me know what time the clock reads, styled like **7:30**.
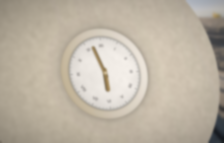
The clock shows **5:57**
